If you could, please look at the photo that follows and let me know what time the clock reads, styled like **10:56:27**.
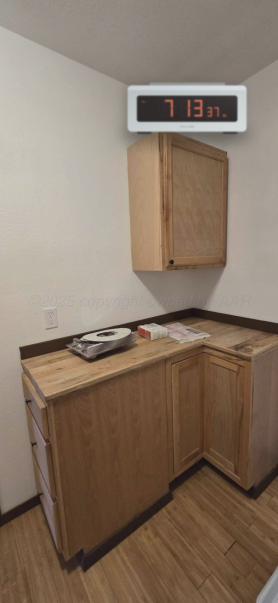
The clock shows **7:13:37**
